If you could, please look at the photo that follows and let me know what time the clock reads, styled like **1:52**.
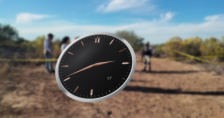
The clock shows **2:41**
